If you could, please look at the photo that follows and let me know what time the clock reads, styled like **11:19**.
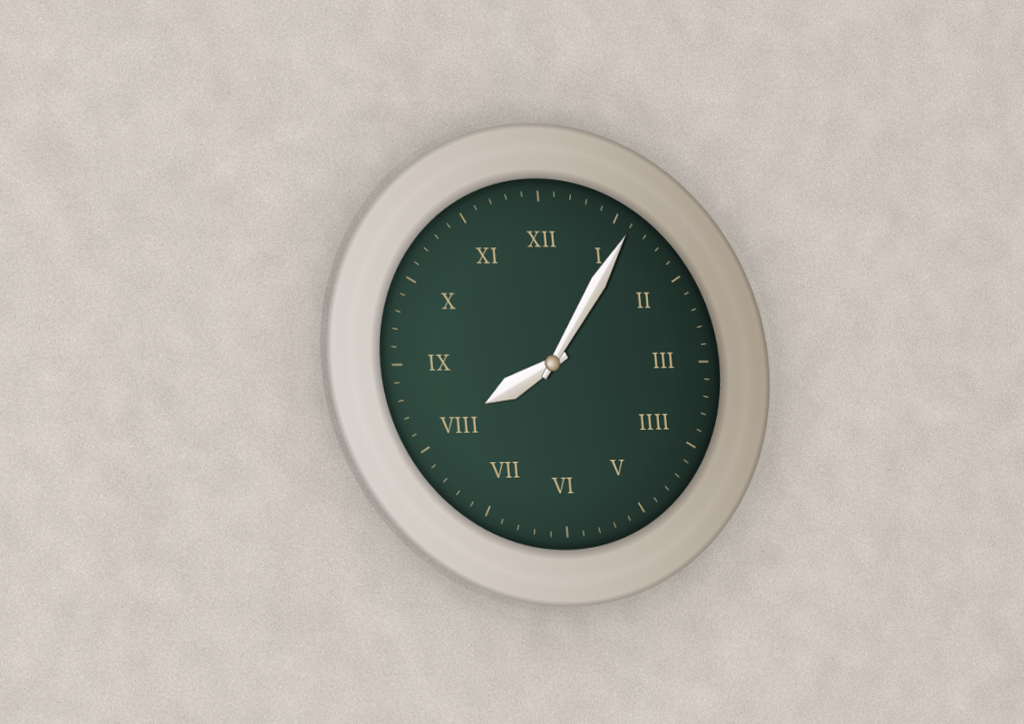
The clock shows **8:06**
